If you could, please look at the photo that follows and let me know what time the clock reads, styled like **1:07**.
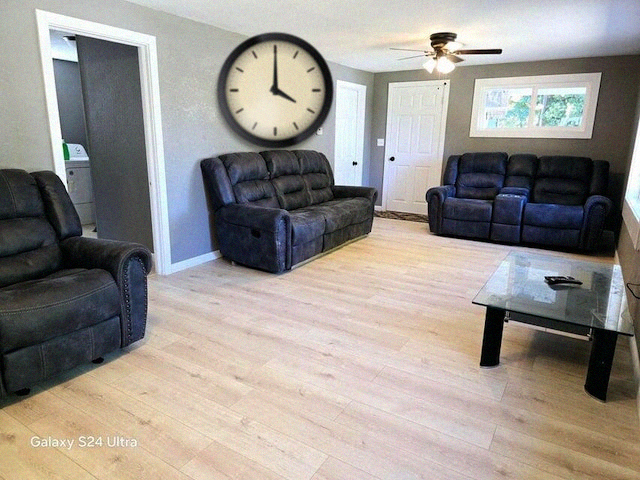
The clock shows **4:00**
